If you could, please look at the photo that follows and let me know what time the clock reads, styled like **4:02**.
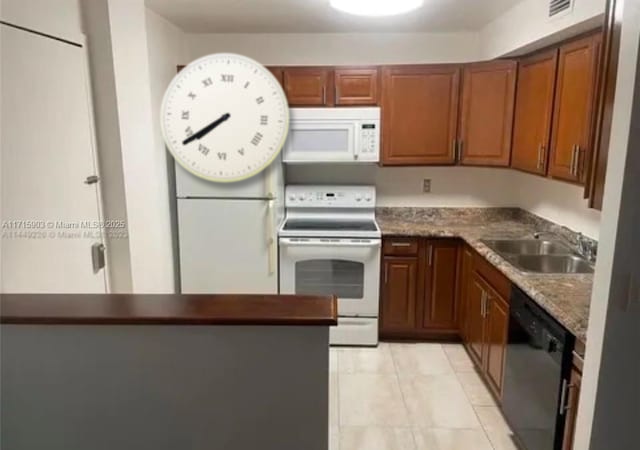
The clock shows **7:39**
